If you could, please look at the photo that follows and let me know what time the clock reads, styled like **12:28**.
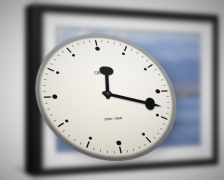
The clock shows **12:18**
